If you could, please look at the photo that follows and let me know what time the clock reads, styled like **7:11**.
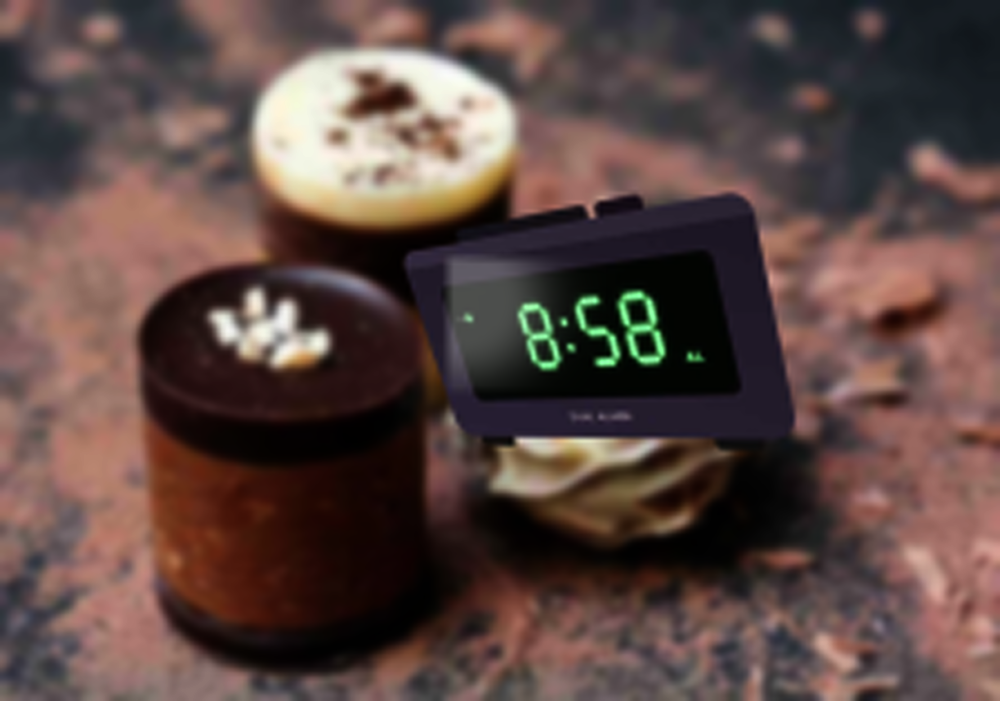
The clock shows **8:58**
